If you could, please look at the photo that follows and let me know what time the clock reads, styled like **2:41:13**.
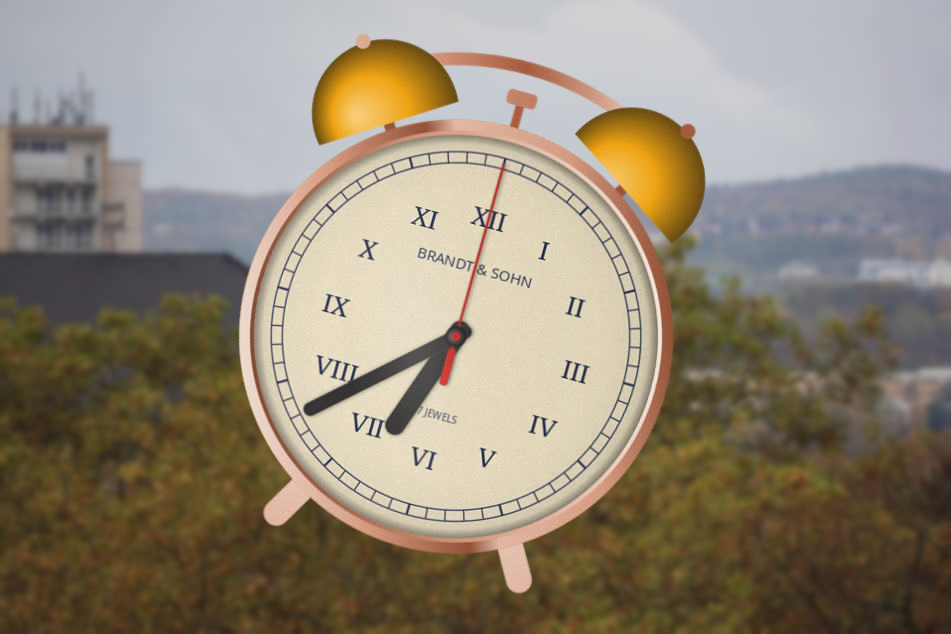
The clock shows **6:38:00**
